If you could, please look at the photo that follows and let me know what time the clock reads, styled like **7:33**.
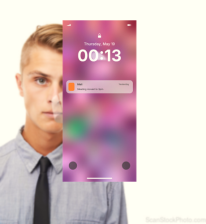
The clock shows **0:13**
